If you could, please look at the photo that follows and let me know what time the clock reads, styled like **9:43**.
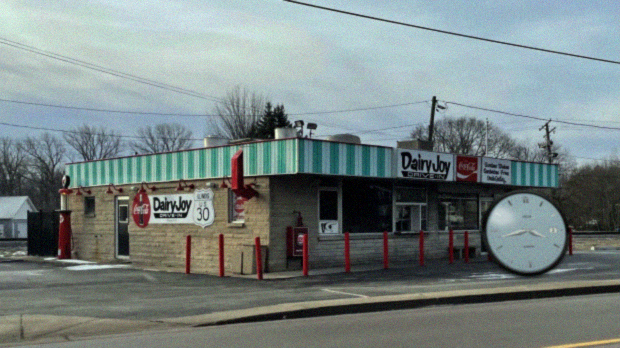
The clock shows **3:43**
